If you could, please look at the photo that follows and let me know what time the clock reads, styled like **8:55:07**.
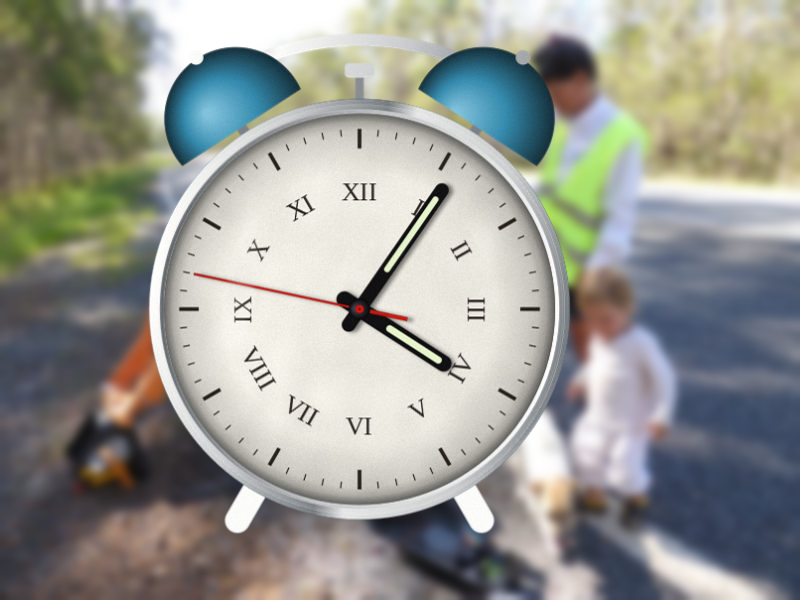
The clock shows **4:05:47**
